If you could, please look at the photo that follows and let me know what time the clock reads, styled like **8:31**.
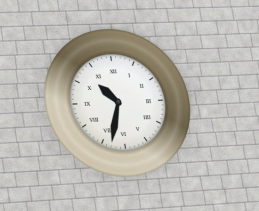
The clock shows **10:33**
